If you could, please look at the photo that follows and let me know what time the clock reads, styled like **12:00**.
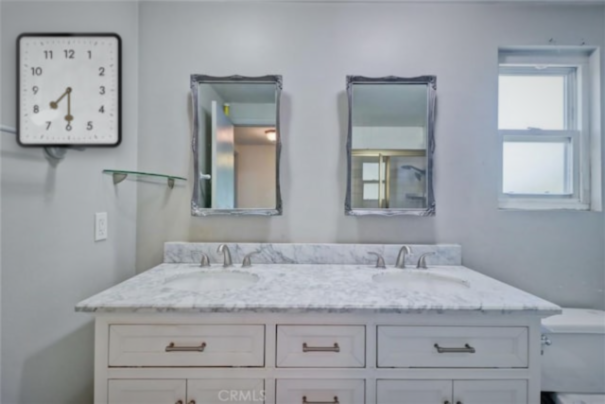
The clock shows **7:30**
